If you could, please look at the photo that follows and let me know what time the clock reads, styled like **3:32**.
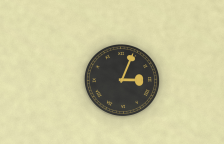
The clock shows **3:04**
